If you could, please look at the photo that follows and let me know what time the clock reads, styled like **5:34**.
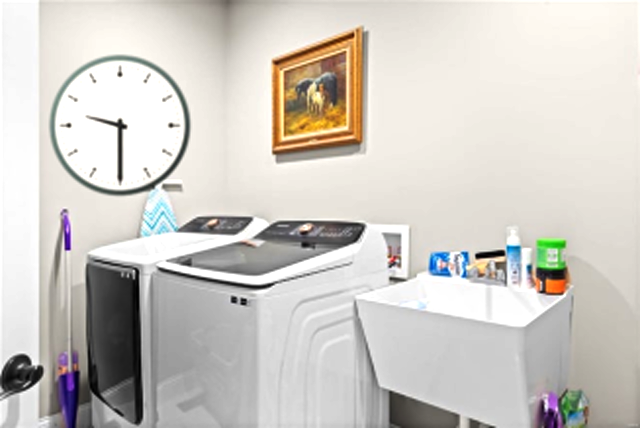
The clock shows **9:30**
